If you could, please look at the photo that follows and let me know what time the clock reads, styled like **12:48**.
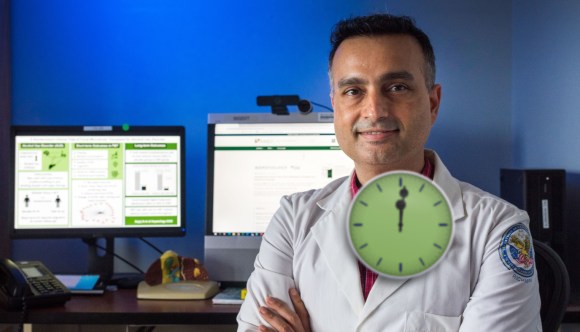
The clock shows **12:01**
